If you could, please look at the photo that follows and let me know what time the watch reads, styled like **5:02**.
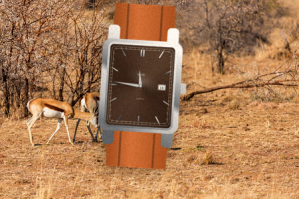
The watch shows **11:46**
